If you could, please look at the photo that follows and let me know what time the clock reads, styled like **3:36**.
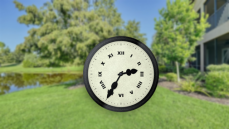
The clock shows **2:35**
